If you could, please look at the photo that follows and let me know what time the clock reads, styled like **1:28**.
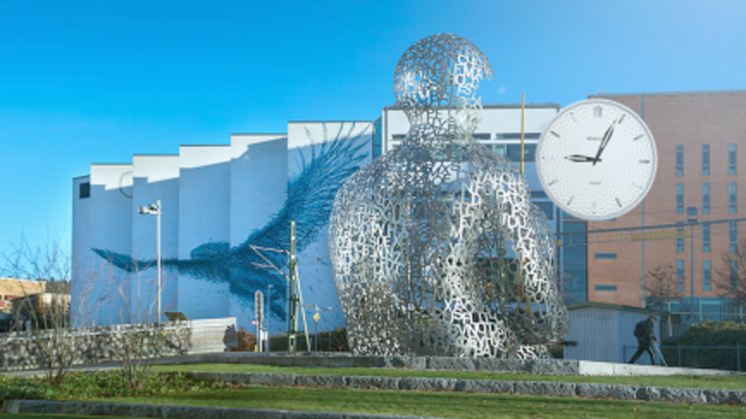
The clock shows **9:04**
